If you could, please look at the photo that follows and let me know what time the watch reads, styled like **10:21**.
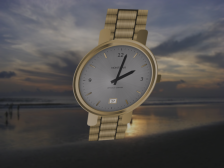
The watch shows **2:02**
